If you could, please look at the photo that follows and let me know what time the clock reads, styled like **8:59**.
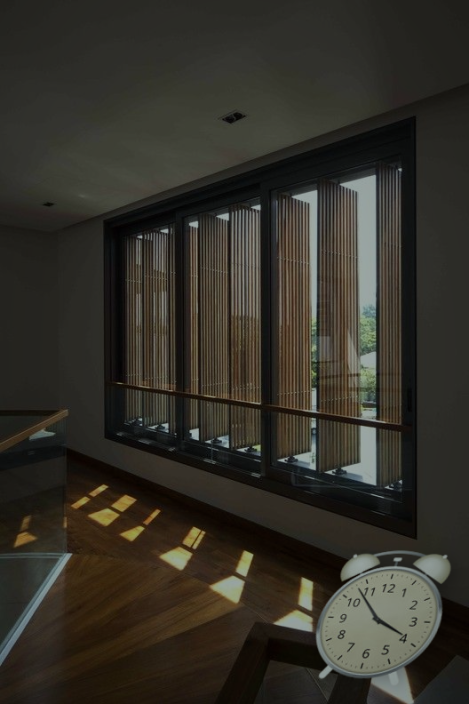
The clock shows **3:53**
